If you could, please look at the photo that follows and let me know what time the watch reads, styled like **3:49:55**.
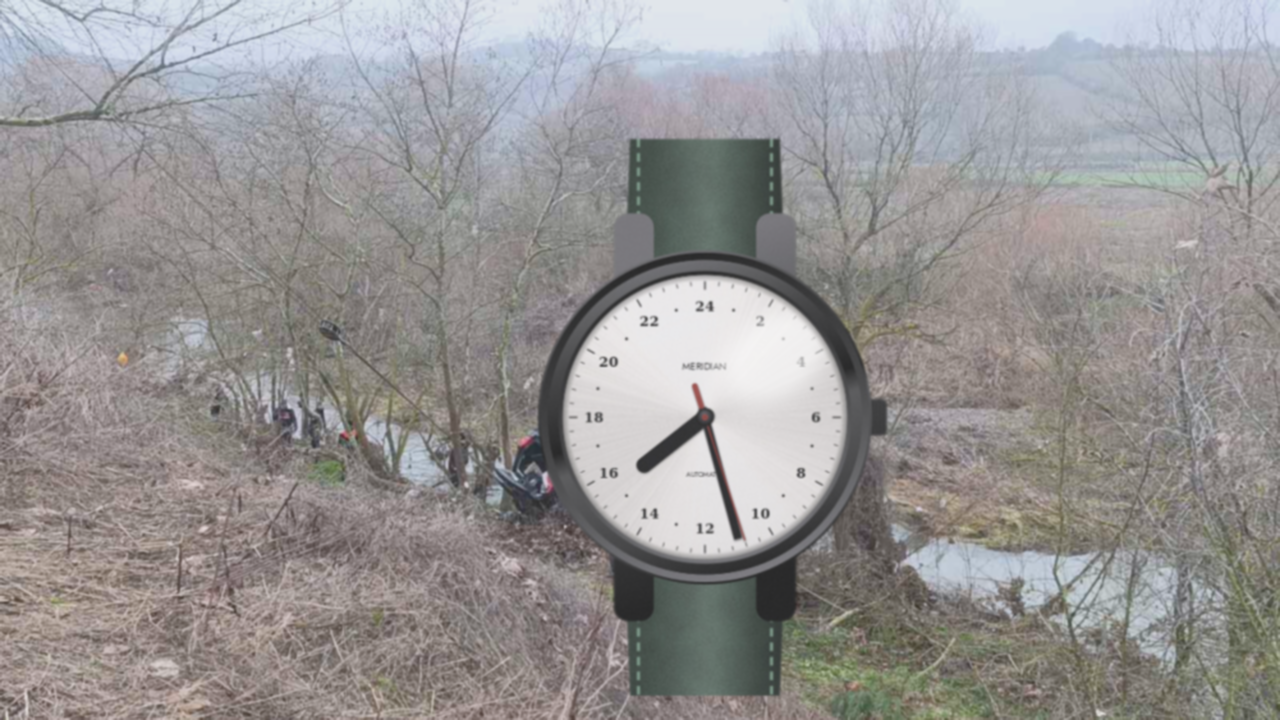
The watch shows **15:27:27**
